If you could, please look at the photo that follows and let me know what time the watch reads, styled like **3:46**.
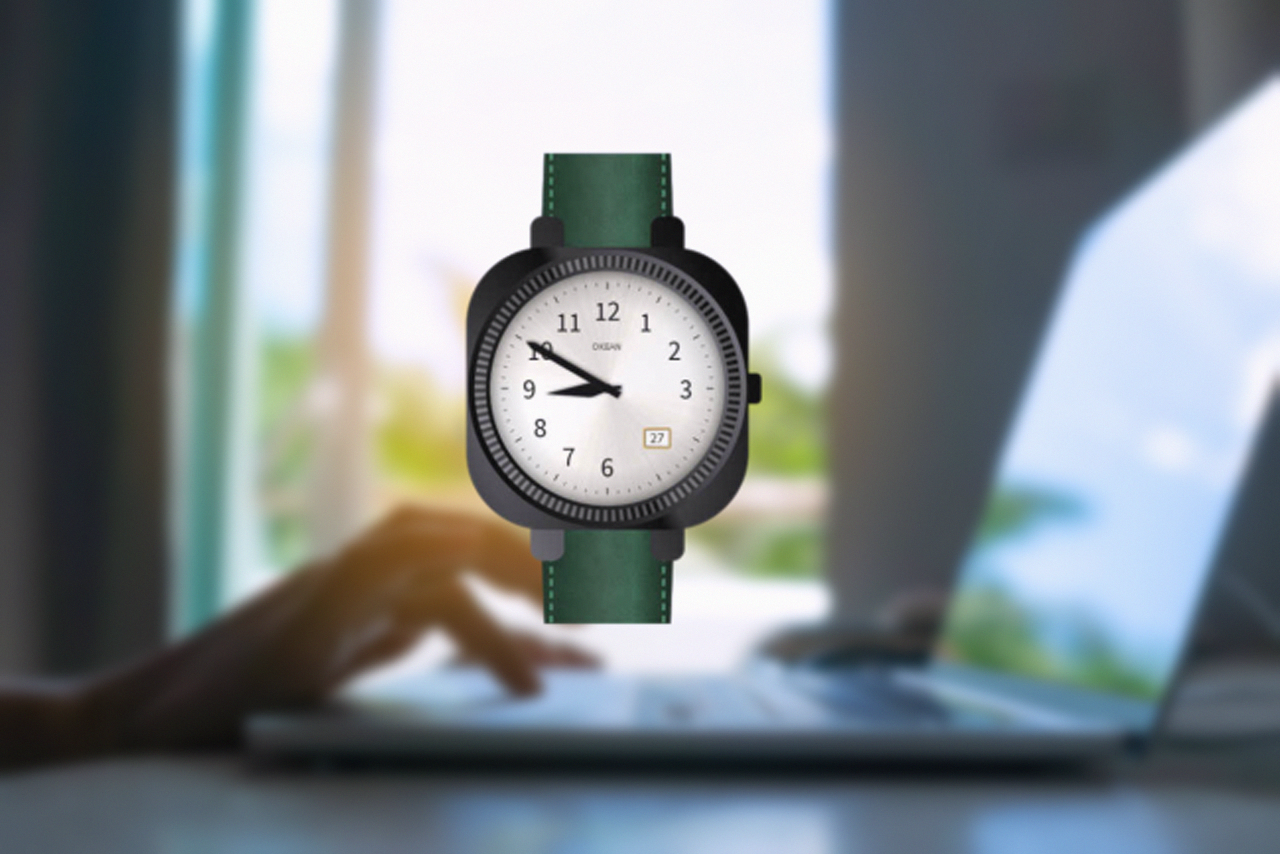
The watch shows **8:50**
